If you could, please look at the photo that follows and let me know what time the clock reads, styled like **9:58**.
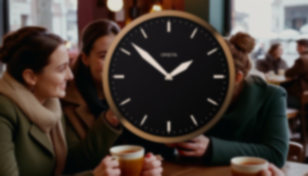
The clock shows **1:52**
